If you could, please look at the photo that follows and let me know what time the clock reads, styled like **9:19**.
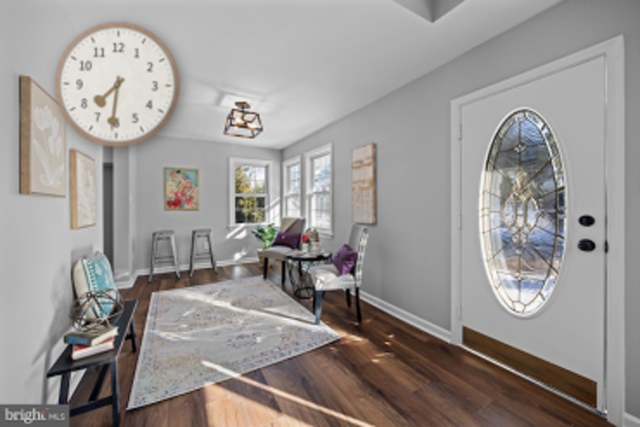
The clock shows **7:31**
